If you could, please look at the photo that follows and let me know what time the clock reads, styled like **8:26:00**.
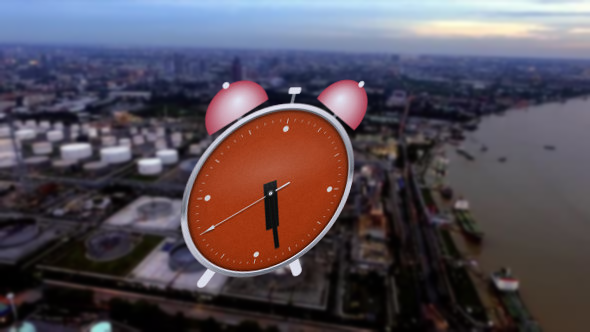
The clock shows **5:26:40**
